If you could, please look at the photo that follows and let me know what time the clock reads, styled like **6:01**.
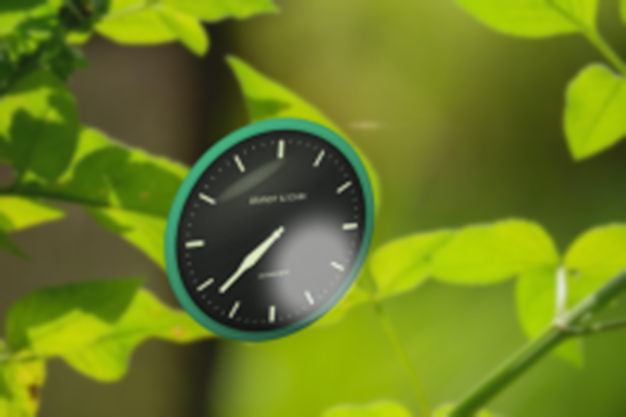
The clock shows **7:38**
